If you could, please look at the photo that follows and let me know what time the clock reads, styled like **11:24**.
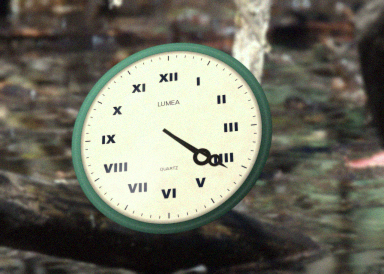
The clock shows **4:21**
